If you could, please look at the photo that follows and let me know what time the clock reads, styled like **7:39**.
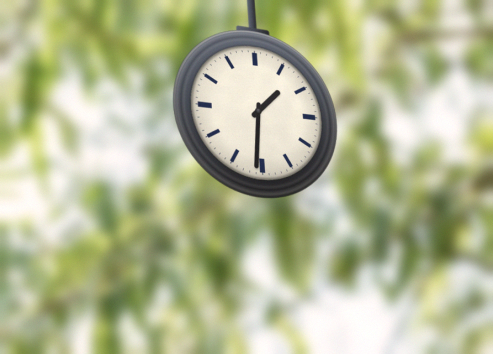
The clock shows **1:31**
